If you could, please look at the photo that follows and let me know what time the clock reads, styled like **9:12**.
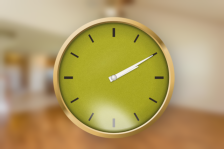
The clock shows **2:10**
